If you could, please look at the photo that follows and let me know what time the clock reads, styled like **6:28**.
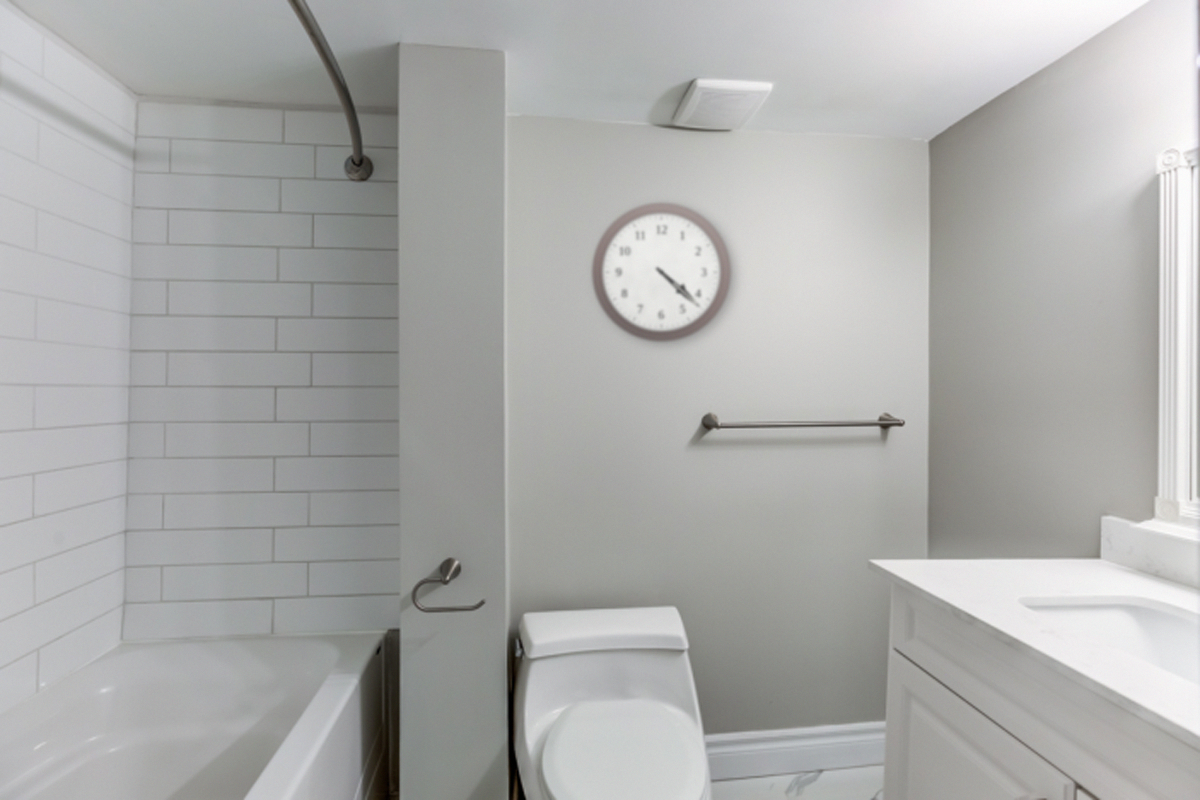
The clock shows **4:22**
